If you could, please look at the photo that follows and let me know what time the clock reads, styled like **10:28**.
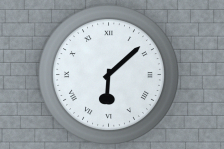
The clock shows **6:08**
